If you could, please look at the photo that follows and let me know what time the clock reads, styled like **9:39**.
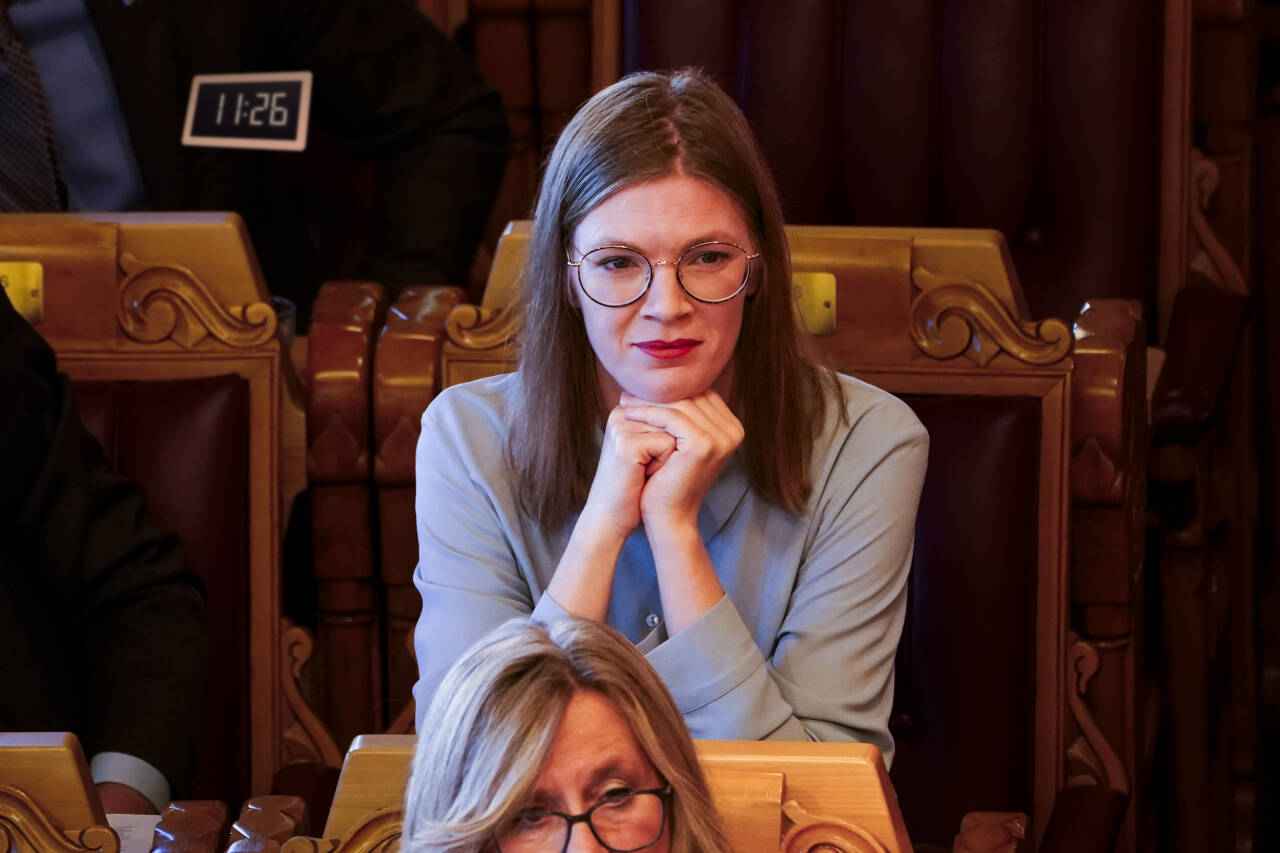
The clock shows **11:26**
